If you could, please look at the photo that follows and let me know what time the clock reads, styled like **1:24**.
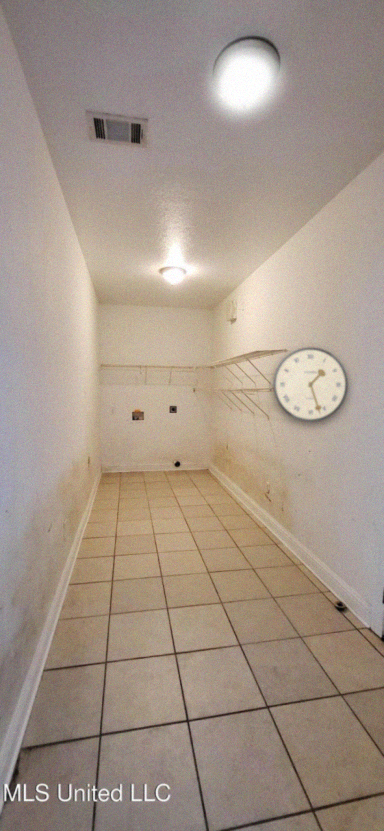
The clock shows **1:27**
